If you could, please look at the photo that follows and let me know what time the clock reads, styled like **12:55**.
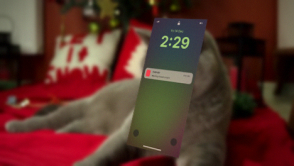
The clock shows **2:29**
